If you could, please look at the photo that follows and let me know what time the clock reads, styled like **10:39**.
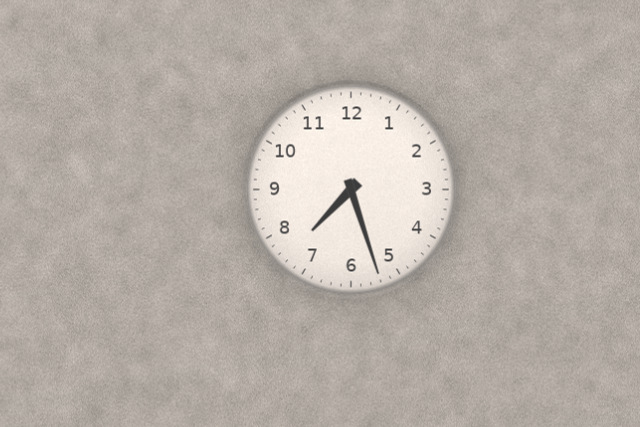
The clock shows **7:27**
